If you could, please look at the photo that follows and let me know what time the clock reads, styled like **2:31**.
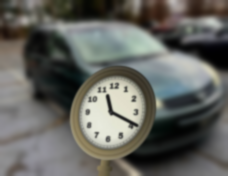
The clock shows **11:19**
